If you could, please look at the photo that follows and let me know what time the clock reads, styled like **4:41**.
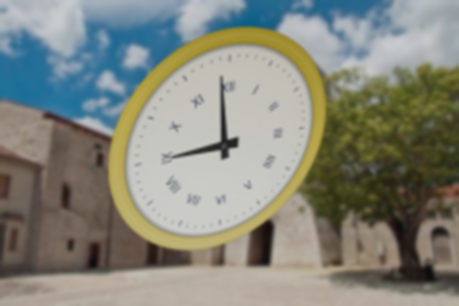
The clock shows **8:59**
